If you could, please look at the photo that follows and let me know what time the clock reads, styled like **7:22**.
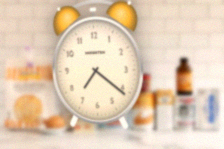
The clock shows **7:21**
